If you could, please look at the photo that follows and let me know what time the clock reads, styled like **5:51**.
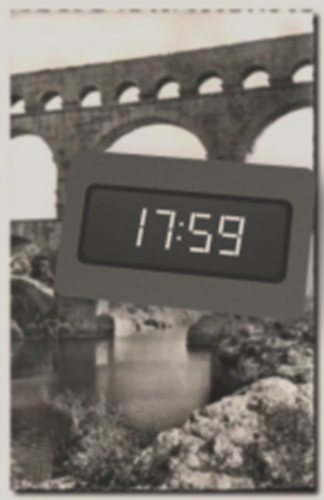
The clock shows **17:59**
